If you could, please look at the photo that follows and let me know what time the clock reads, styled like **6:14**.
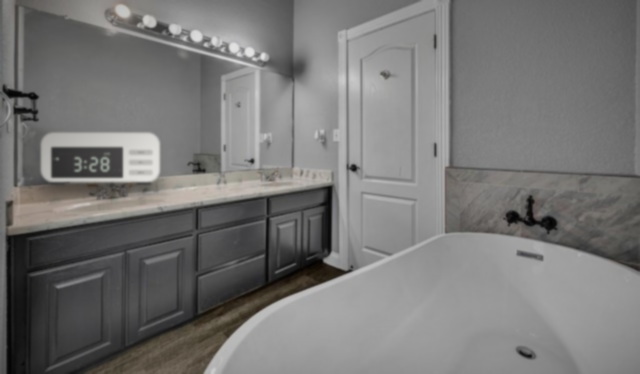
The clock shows **3:28**
